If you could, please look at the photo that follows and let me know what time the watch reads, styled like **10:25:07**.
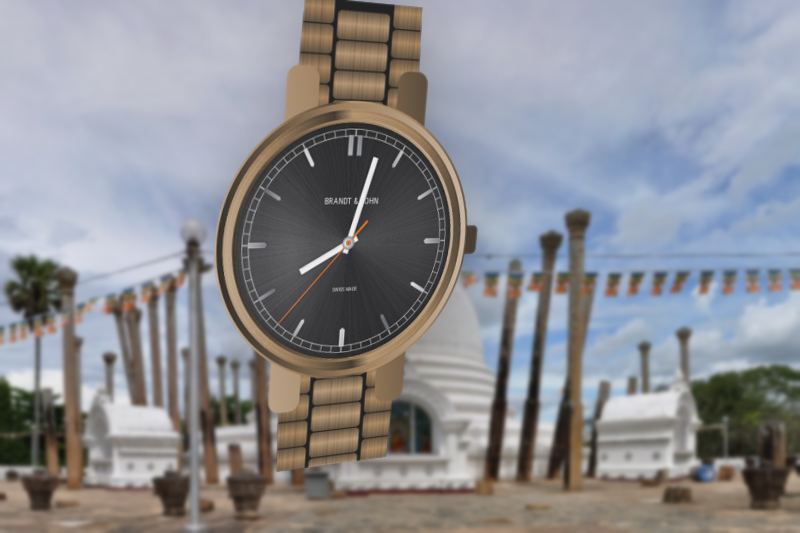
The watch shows **8:02:37**
